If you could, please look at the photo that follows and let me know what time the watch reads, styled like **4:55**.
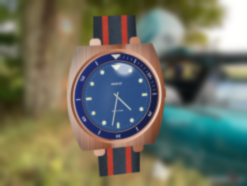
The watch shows **4:32**
